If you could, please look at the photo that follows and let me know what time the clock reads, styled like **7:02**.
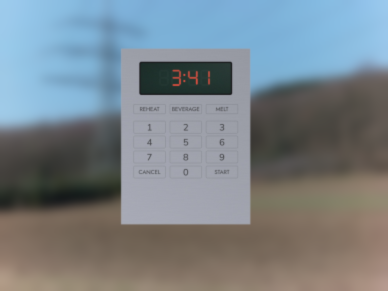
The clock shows **3:41**
